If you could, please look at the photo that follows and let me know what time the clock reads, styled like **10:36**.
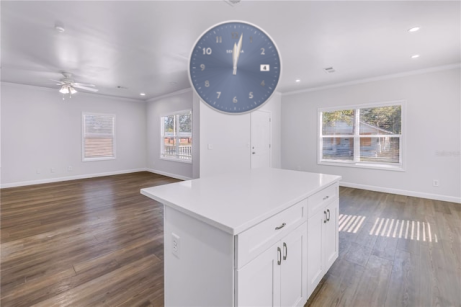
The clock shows **12:02**
